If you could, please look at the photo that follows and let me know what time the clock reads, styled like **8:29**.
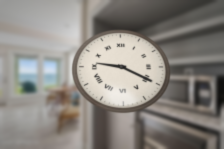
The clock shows **9:20**
